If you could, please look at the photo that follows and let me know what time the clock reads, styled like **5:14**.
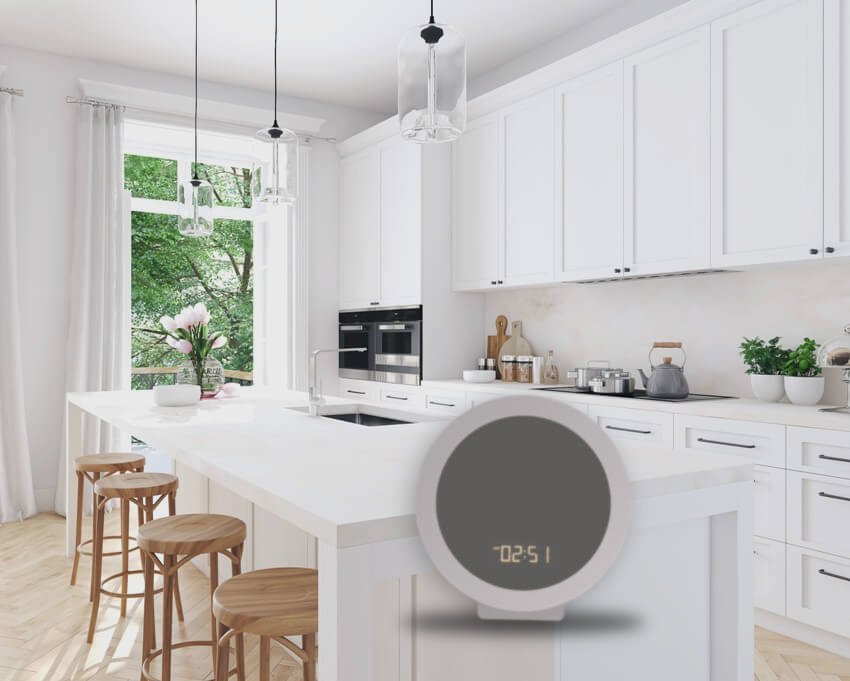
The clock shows **2:51**
